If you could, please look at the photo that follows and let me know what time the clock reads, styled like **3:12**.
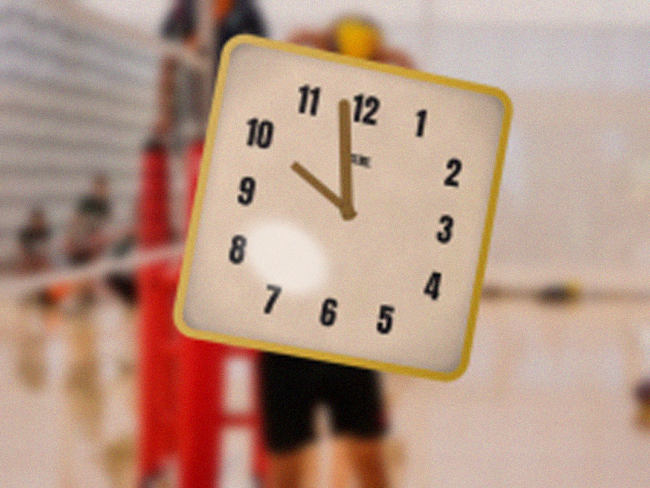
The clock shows **9:58**
